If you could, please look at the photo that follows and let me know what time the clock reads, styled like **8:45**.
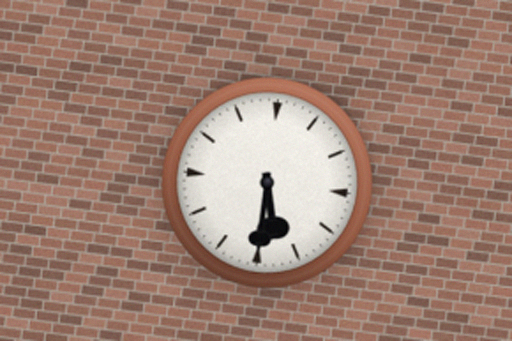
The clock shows **5:30**
